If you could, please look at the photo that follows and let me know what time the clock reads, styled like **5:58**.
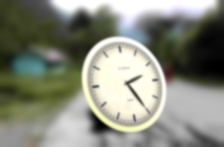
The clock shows **2:25**
